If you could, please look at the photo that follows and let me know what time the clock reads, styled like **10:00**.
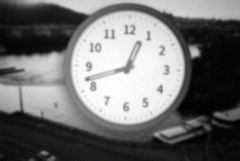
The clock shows **12:42**
